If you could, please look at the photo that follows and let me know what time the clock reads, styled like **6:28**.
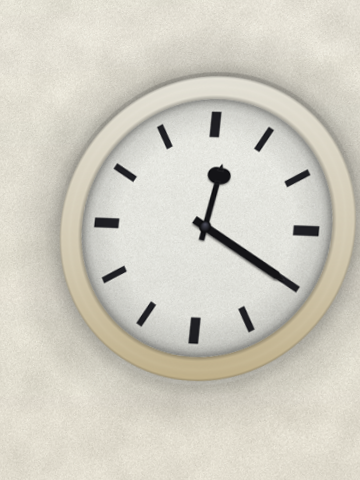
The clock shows **12:20**
